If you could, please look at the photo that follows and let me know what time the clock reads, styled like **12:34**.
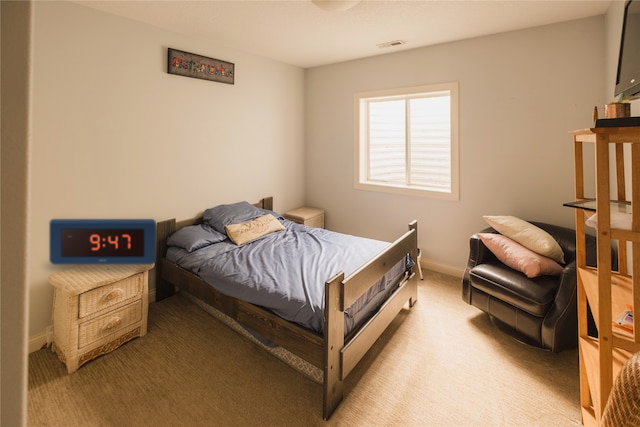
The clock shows **9:47**
